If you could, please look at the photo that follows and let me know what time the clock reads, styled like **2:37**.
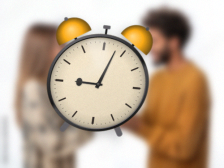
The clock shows **9:03**
